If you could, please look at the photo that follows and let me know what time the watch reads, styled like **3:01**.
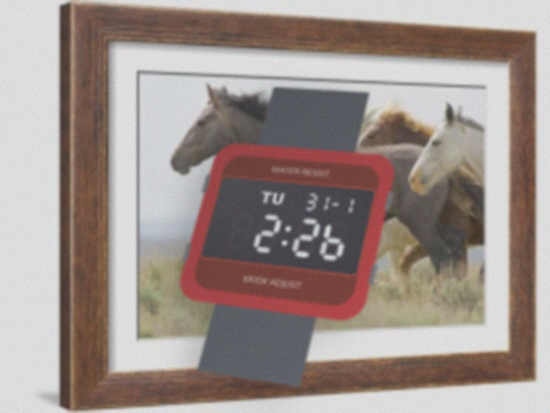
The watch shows **2:26**
